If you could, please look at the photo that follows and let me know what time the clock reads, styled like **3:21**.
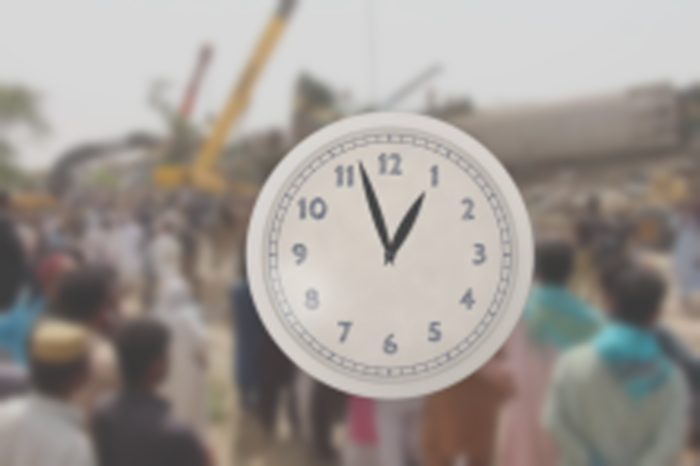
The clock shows **12:57**
